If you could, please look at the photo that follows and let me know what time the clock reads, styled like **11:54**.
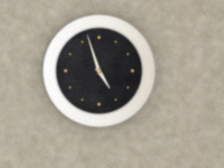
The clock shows **4:57**
